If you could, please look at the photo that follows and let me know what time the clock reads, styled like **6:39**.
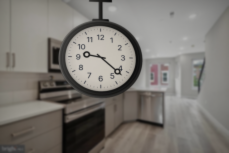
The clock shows **9:22**
